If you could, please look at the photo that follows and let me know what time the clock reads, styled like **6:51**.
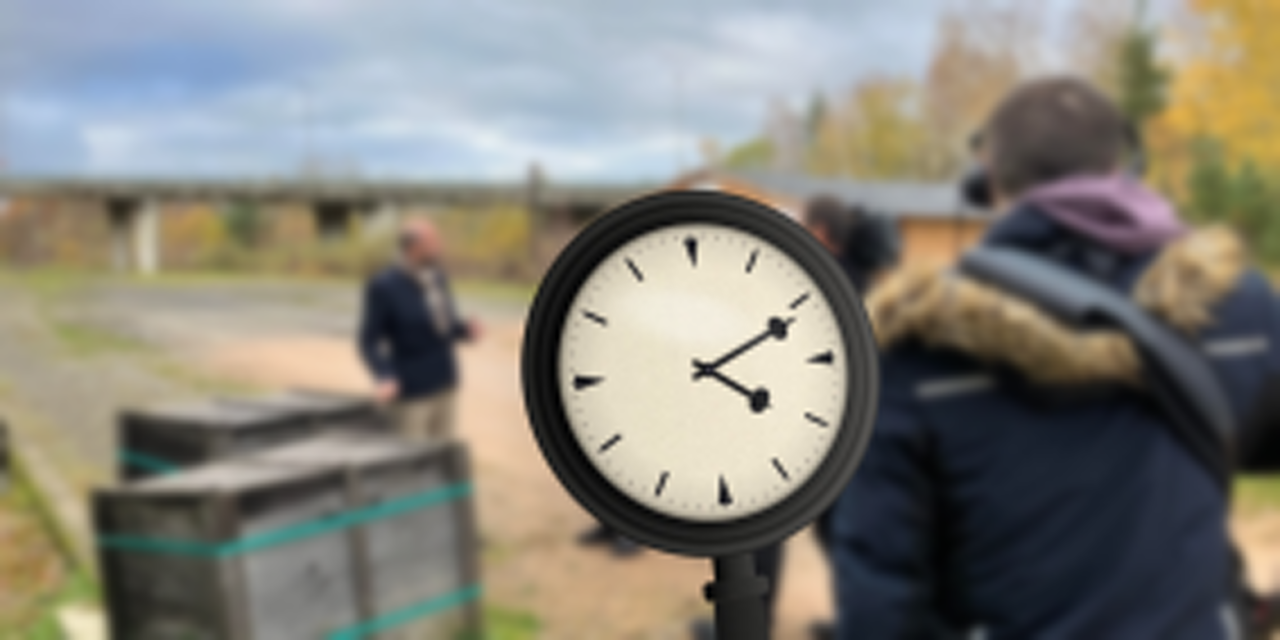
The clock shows **4:11**
